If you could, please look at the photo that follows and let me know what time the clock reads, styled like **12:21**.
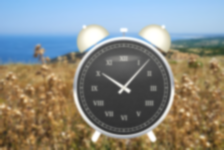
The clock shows **10:07**
